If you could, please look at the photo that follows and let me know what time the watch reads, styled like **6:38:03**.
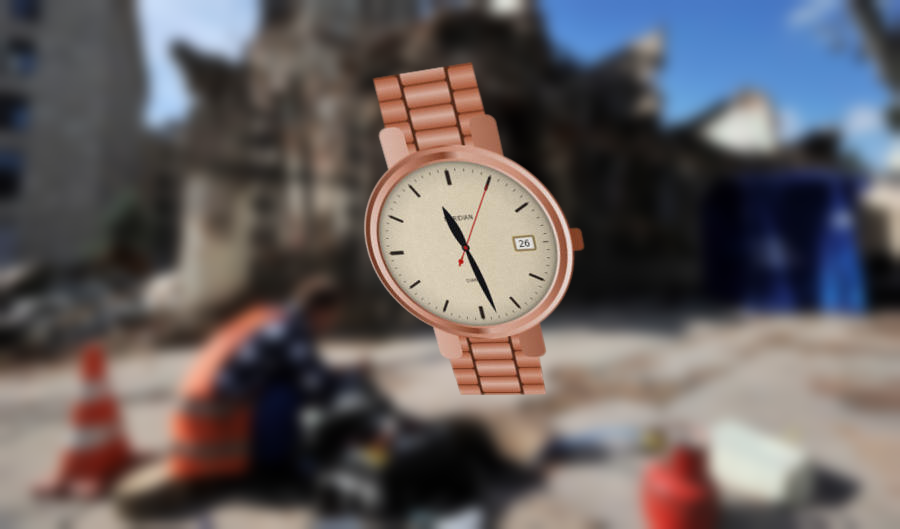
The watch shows **11:28:05**
